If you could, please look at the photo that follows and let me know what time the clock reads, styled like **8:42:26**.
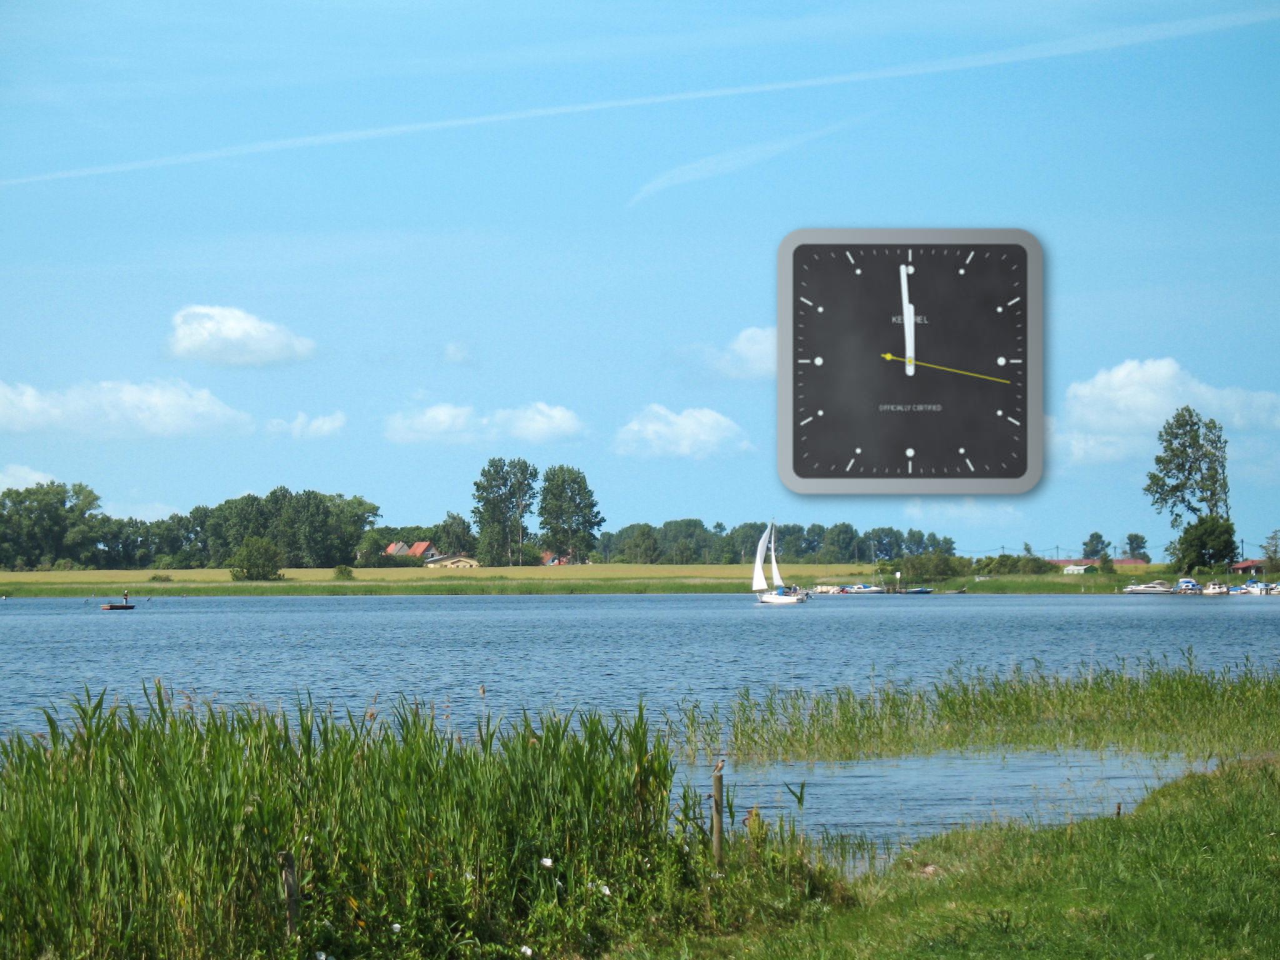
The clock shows **11:59:17**
